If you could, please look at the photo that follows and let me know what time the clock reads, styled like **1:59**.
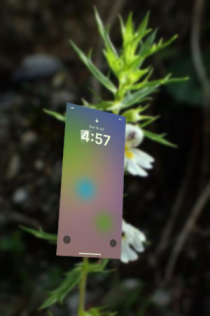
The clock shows **4:57**
